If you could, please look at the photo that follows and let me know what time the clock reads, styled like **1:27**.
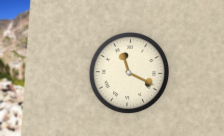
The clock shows **11:19**
